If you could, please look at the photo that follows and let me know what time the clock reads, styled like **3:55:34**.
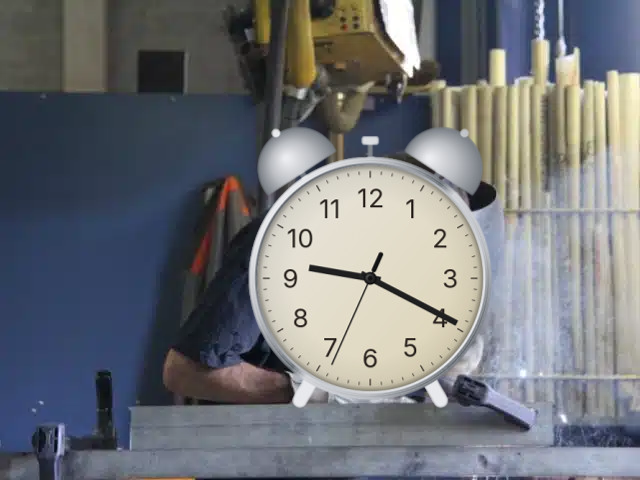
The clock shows **9:19:34**
